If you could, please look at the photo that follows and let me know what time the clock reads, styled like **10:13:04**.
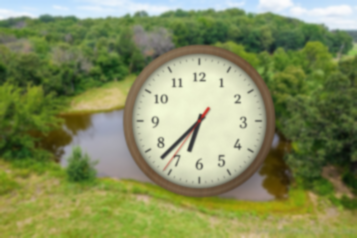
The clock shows **6:37:36**
